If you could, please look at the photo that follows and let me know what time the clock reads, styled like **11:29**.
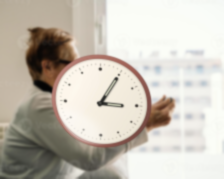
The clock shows **3:05**
